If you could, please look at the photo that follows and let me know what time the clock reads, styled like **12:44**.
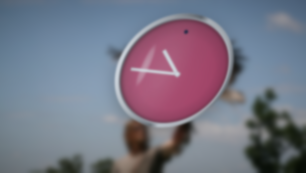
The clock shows **10:46**
